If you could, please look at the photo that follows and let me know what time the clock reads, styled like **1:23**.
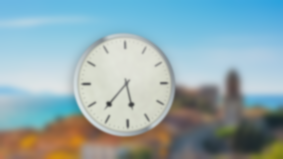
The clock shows **5:37**
